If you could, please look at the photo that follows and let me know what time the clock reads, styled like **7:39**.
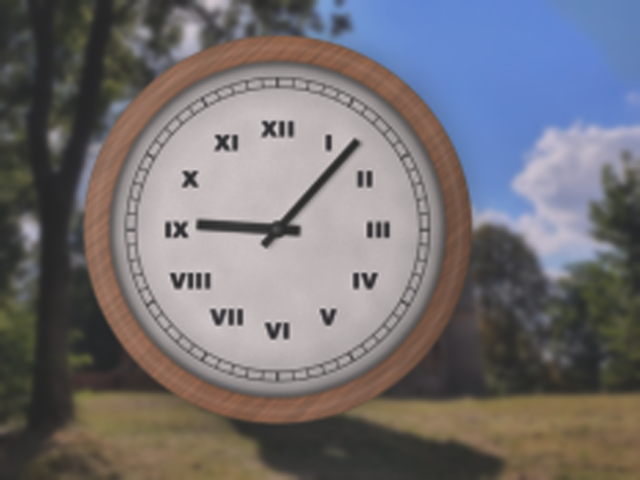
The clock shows **9:07**
